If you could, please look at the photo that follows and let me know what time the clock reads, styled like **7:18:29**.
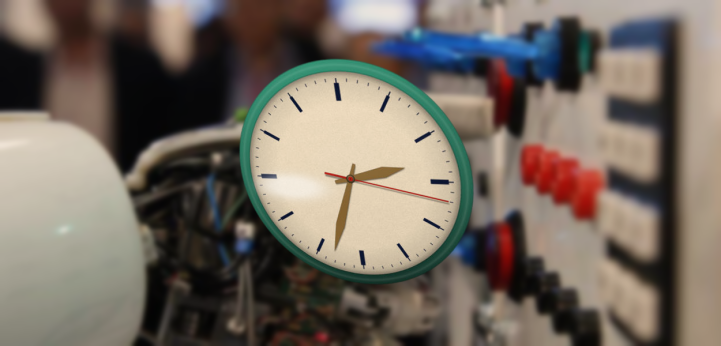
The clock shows **2:33:17**
